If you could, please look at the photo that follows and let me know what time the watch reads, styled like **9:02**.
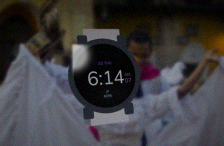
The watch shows **6:14**
